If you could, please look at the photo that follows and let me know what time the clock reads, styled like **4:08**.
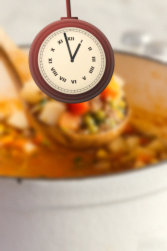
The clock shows **12:58**
